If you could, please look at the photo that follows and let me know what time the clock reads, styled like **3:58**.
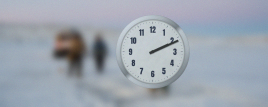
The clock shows **2:11**
